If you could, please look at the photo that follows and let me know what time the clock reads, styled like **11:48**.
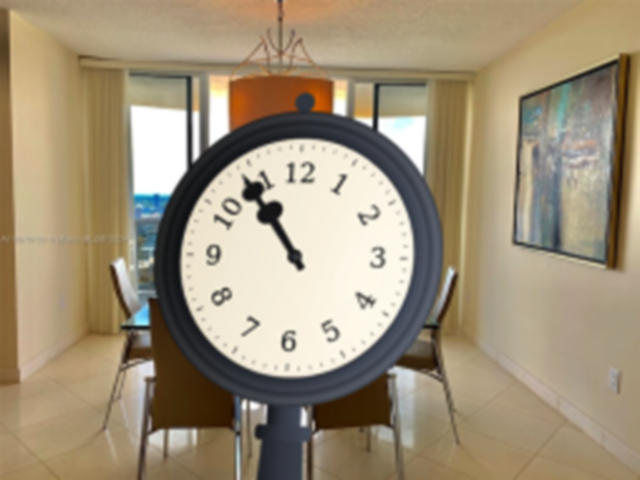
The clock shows **10:54**
